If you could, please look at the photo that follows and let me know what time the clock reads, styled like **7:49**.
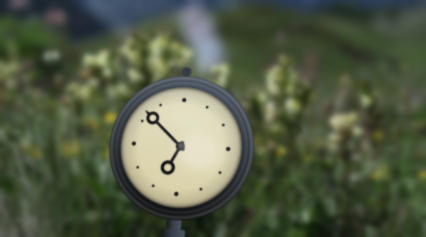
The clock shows **6:52**
